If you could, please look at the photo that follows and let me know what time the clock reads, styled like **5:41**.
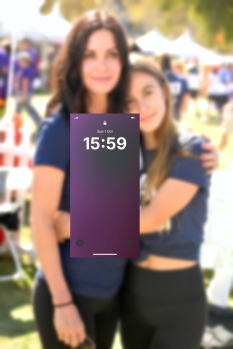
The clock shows **15:59**
